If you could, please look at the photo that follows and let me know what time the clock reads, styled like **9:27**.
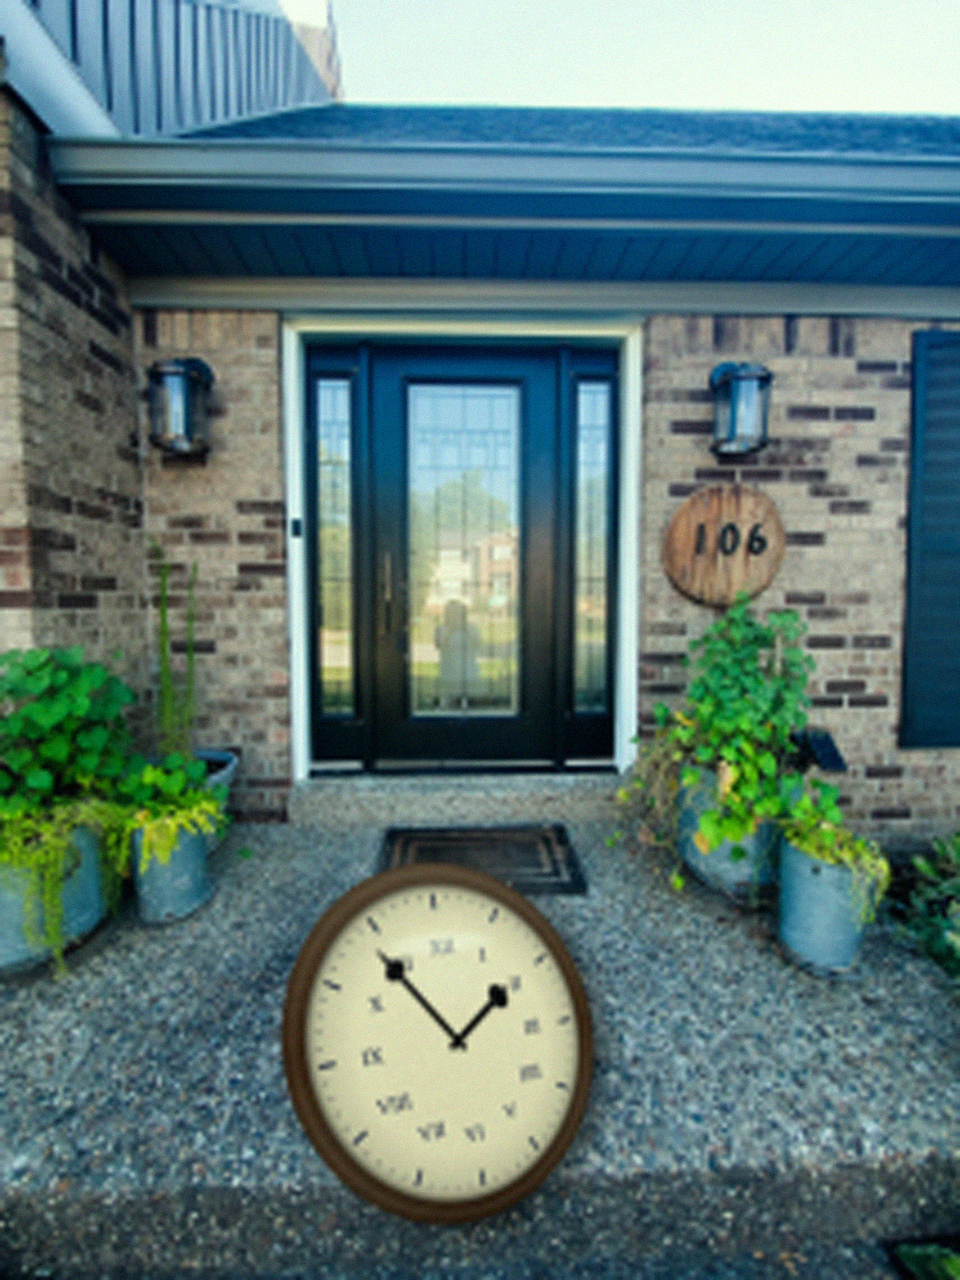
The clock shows **1:54**
